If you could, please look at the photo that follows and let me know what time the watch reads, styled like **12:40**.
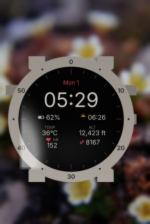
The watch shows **5:29**
